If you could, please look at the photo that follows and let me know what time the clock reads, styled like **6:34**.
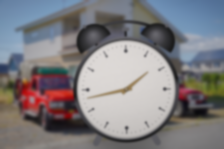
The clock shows **1:43**
